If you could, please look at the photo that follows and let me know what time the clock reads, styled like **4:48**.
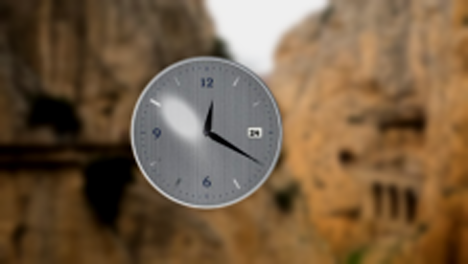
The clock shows **12:20**
